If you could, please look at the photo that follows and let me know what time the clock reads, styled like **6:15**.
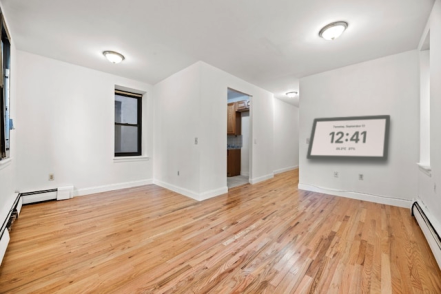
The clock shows **12:41**
